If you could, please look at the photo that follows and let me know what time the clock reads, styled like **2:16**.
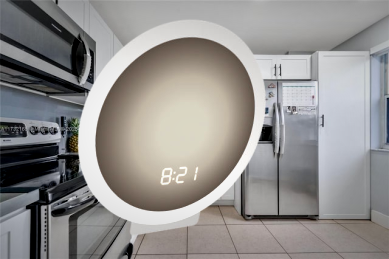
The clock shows **8:21**
